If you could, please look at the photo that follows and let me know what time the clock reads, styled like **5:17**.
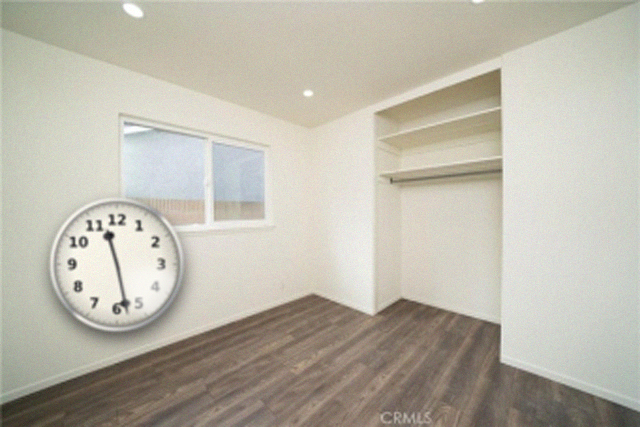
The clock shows **11:28**
